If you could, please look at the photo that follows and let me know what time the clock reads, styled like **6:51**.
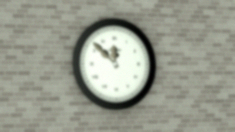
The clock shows **11:52**
